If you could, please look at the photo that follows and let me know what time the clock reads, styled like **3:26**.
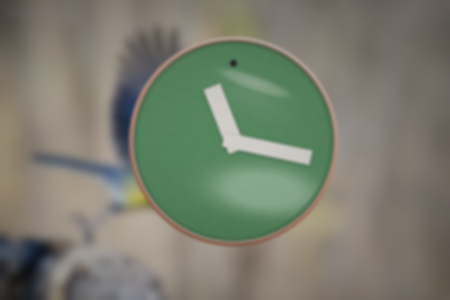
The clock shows **11:17**
